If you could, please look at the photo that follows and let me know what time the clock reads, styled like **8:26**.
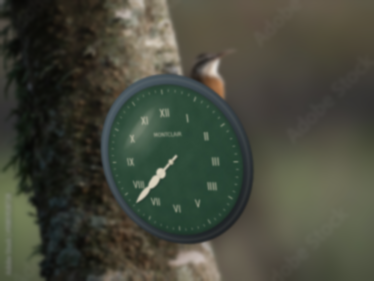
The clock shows **7:38**
